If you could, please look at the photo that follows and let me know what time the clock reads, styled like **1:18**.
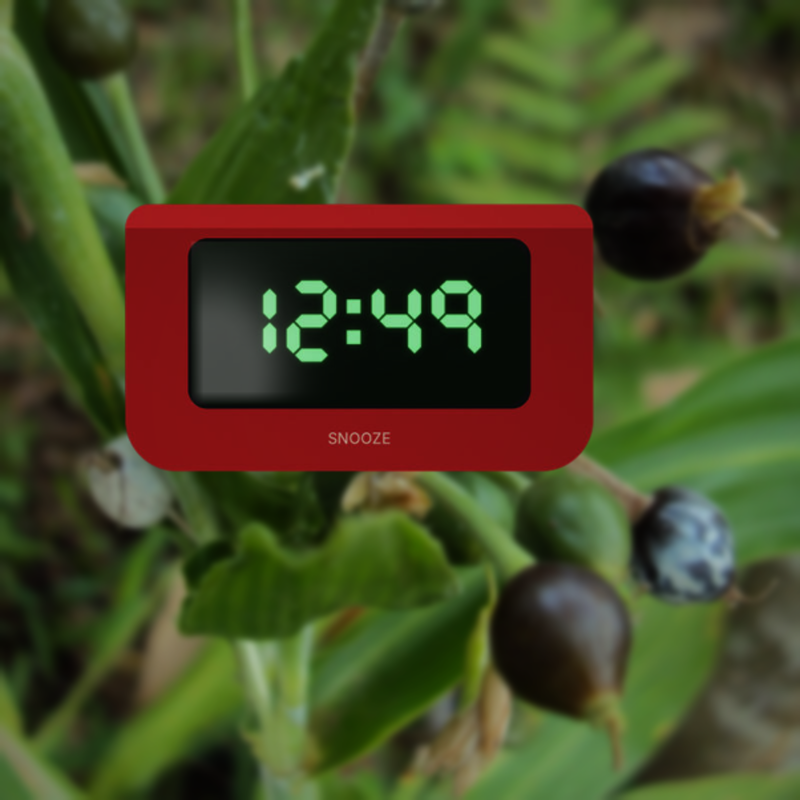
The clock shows **12:49**
